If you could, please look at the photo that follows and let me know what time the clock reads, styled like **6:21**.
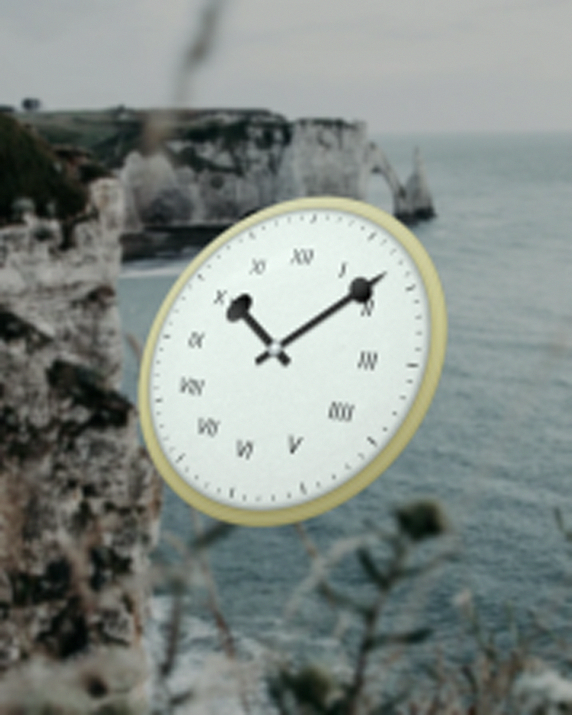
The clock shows **10:08**
